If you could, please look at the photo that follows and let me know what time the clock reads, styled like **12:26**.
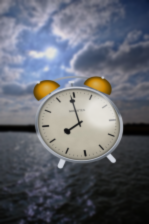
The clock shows **7:59**
